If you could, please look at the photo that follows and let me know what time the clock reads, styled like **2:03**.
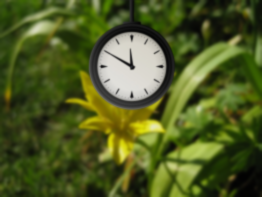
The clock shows **11:50**
